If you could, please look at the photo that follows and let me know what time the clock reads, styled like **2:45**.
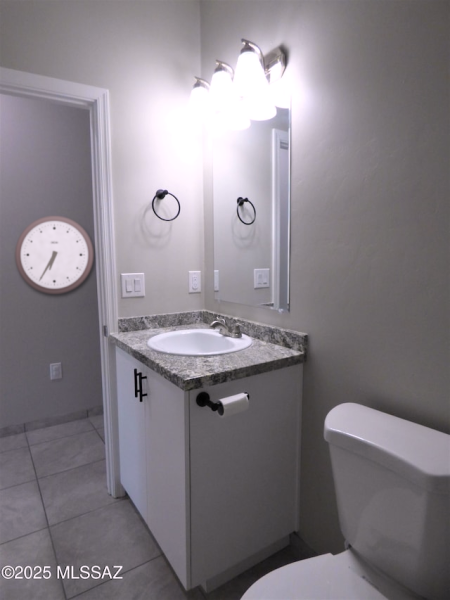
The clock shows **6:35**
